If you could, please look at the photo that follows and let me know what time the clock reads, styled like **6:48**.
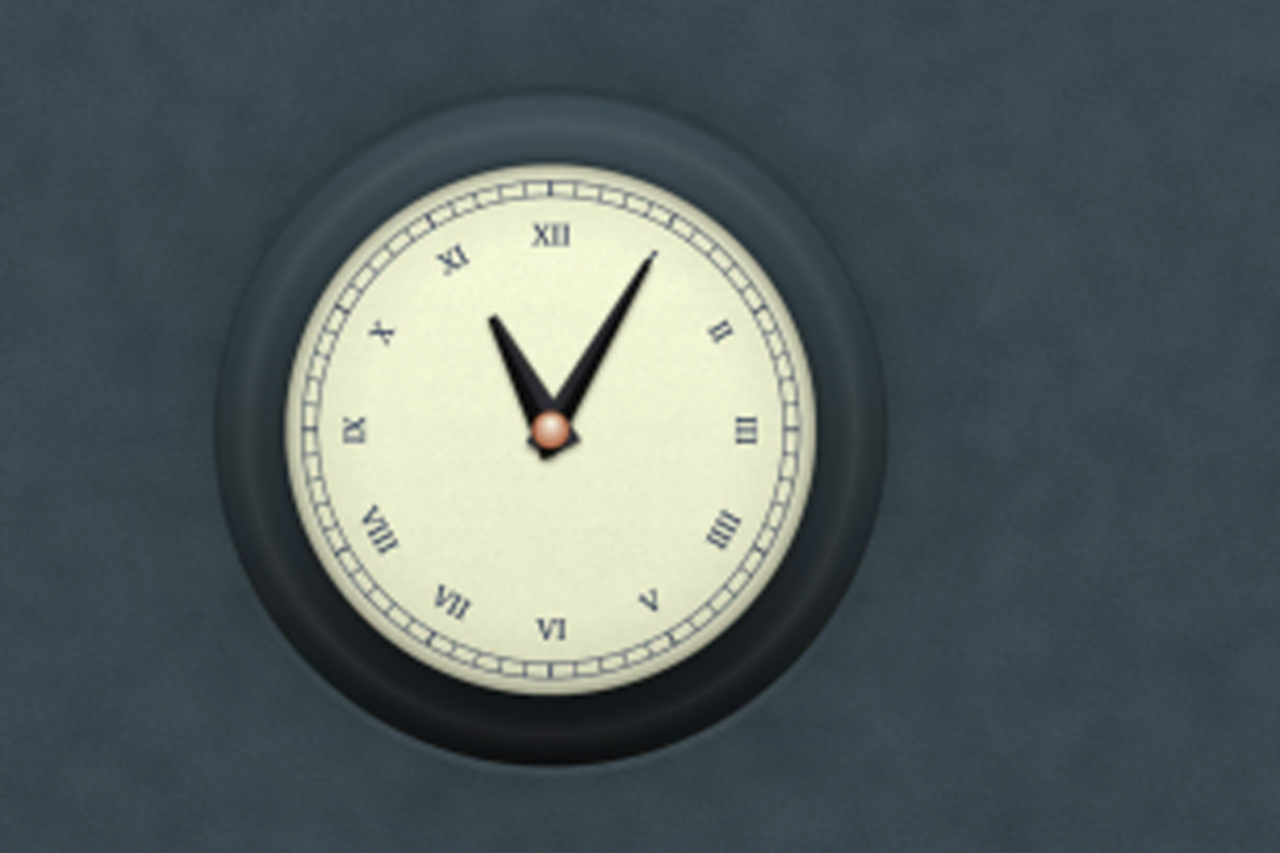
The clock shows **11:05**
